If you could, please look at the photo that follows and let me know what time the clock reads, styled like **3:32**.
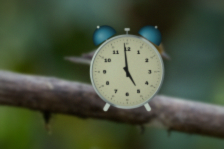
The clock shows **4:59**
